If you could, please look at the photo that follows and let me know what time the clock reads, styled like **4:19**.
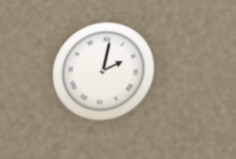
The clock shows **2:01**
